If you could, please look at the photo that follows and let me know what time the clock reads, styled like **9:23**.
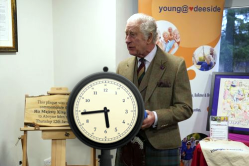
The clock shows **5:44**
